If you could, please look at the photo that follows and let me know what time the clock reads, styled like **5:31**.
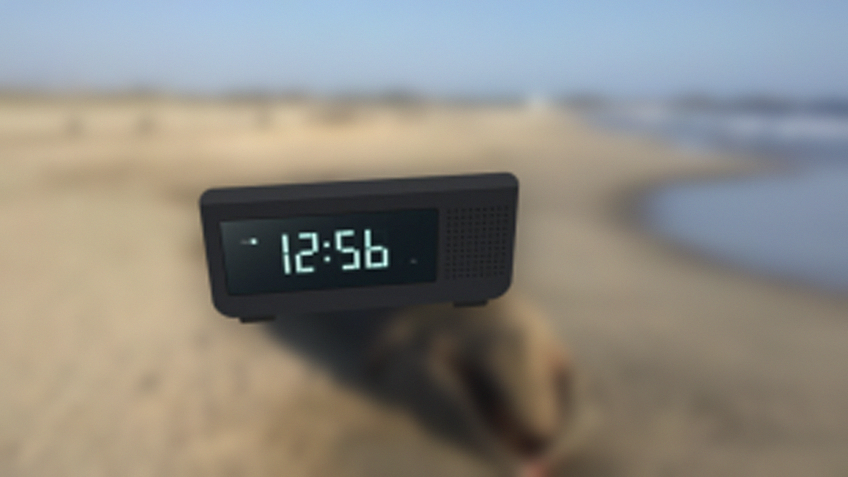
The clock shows **12:56**
